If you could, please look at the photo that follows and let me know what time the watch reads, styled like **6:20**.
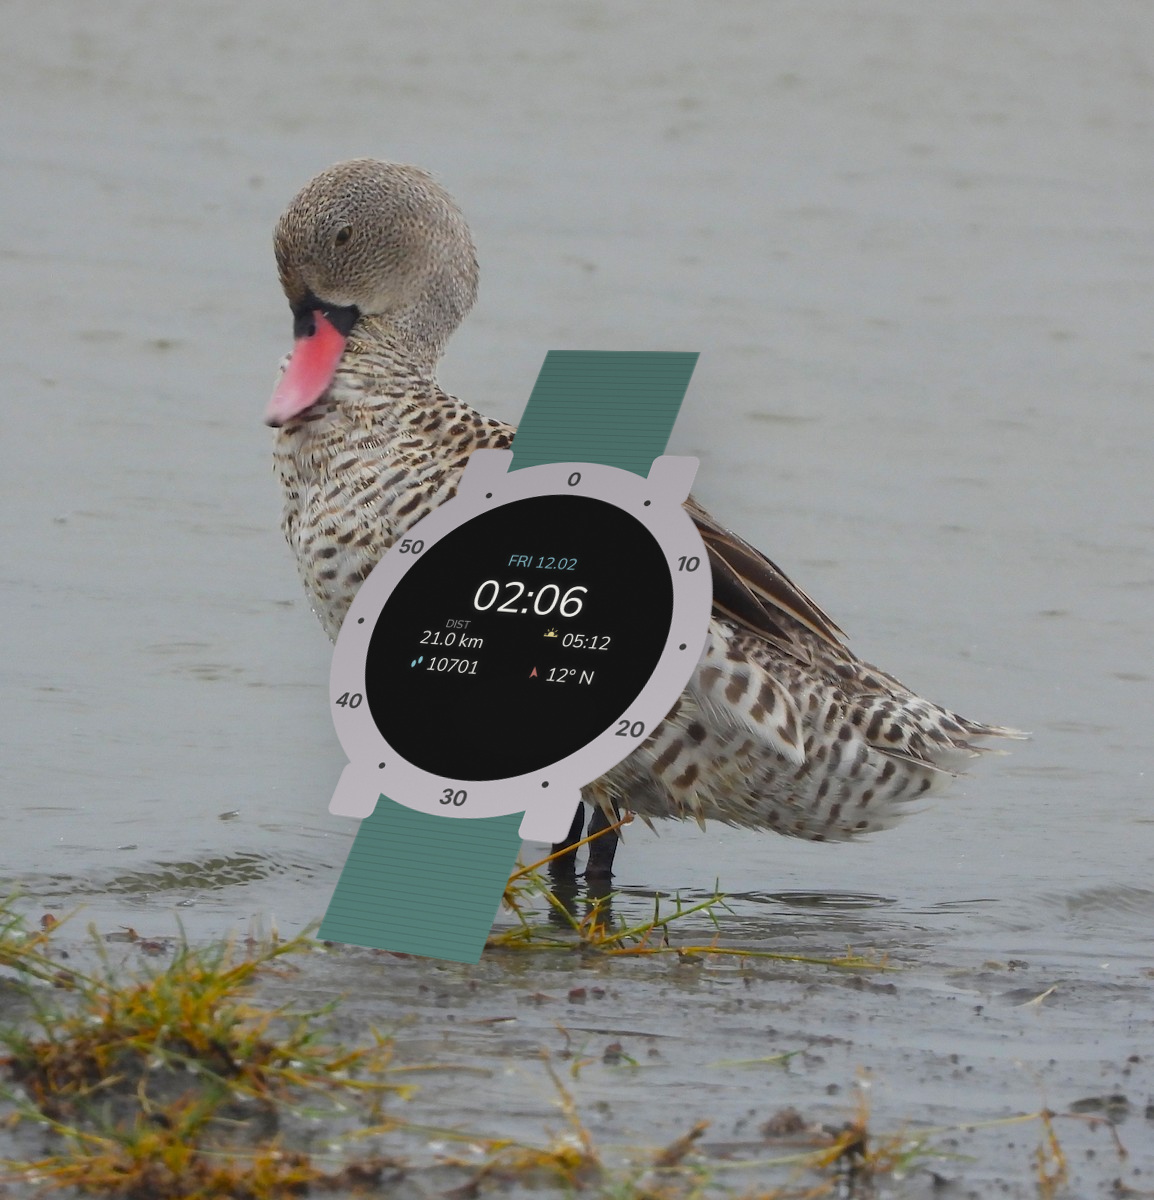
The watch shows **2:06**
